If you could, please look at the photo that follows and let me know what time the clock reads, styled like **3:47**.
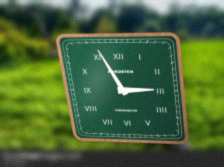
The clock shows **2:56**
